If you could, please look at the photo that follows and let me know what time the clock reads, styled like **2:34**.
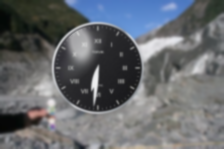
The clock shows **6:31**
